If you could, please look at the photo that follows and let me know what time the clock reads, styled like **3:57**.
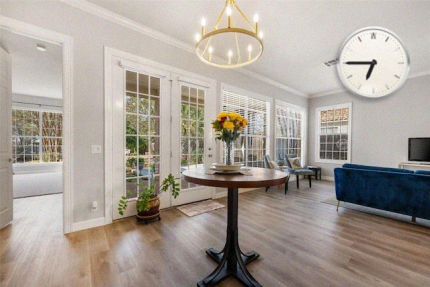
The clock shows **6:45**
